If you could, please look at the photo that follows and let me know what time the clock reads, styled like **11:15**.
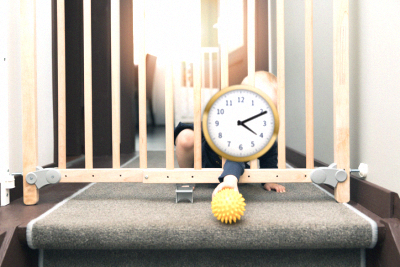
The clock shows **4:11**
